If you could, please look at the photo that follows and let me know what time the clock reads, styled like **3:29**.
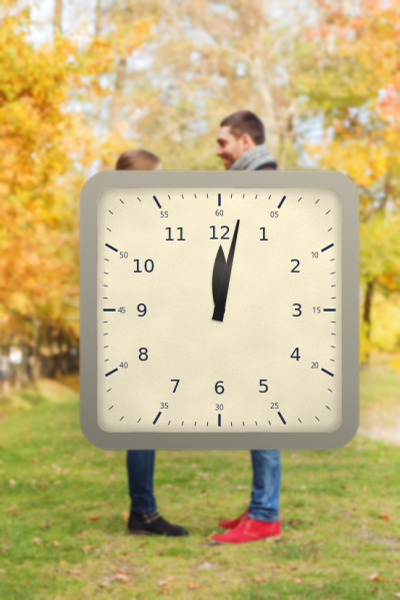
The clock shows **12:02**
